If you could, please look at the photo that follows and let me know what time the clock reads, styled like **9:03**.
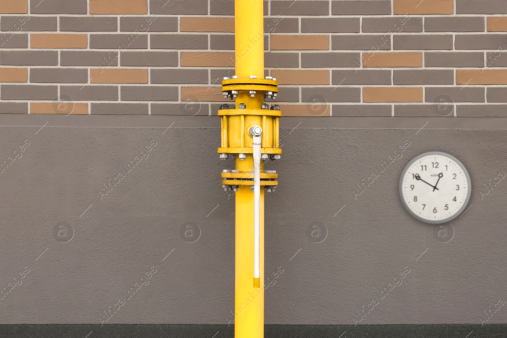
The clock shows **12:50**
